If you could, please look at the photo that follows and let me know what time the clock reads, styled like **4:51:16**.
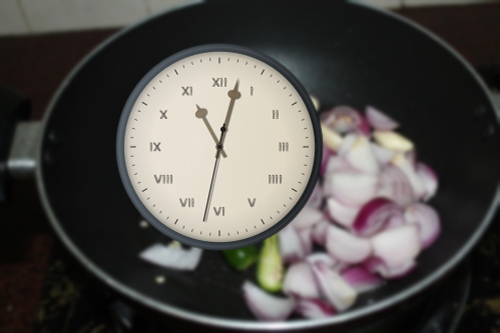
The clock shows **11:02:32**
